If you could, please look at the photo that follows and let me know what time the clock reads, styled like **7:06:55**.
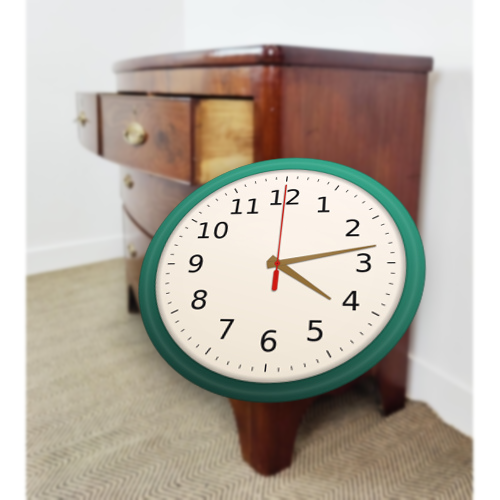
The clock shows **4:13:00**
